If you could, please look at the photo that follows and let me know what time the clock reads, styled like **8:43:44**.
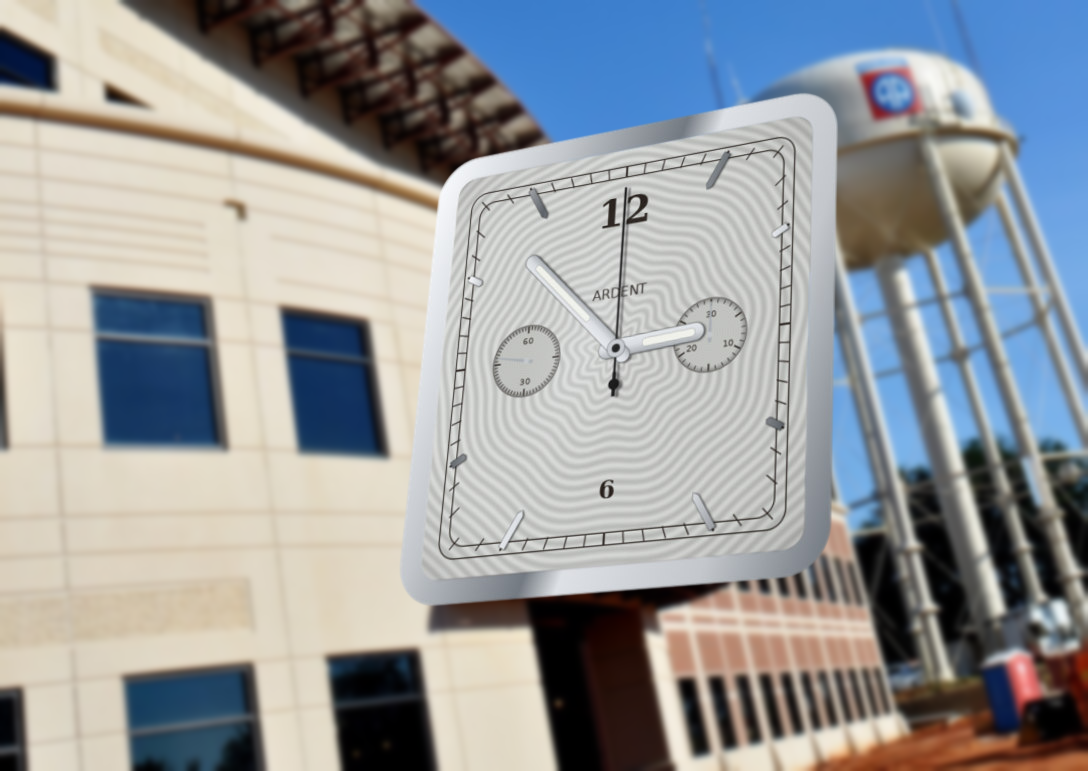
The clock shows **2:52:47**
